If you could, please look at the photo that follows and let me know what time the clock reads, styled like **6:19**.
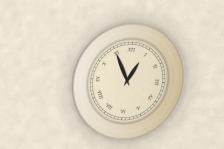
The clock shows **12:55**
